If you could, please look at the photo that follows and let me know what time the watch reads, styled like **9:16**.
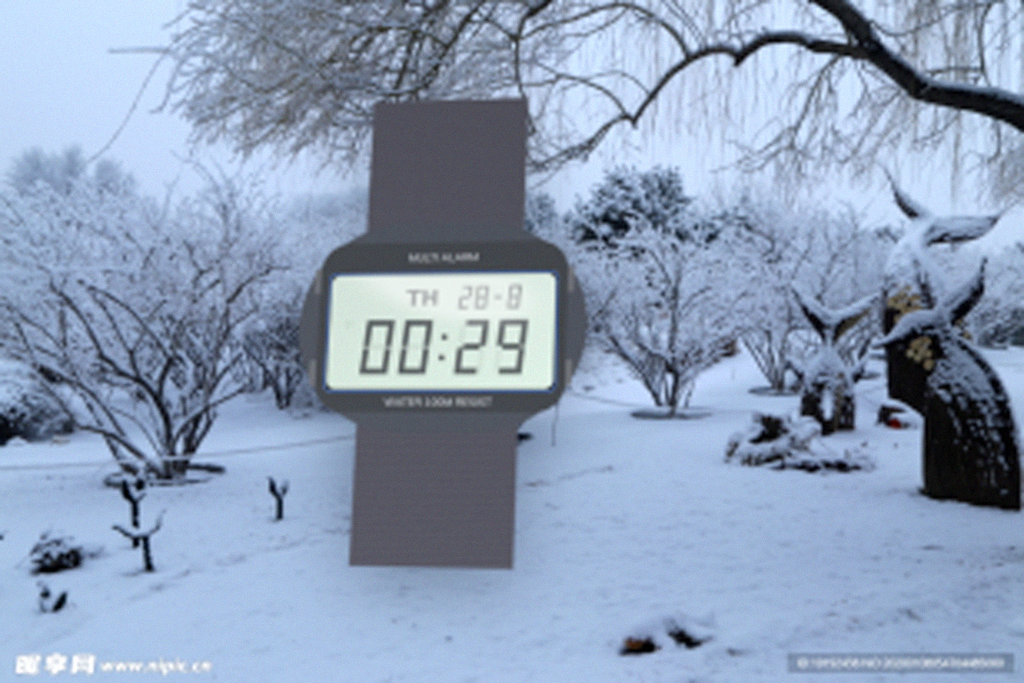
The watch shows **0:29**
